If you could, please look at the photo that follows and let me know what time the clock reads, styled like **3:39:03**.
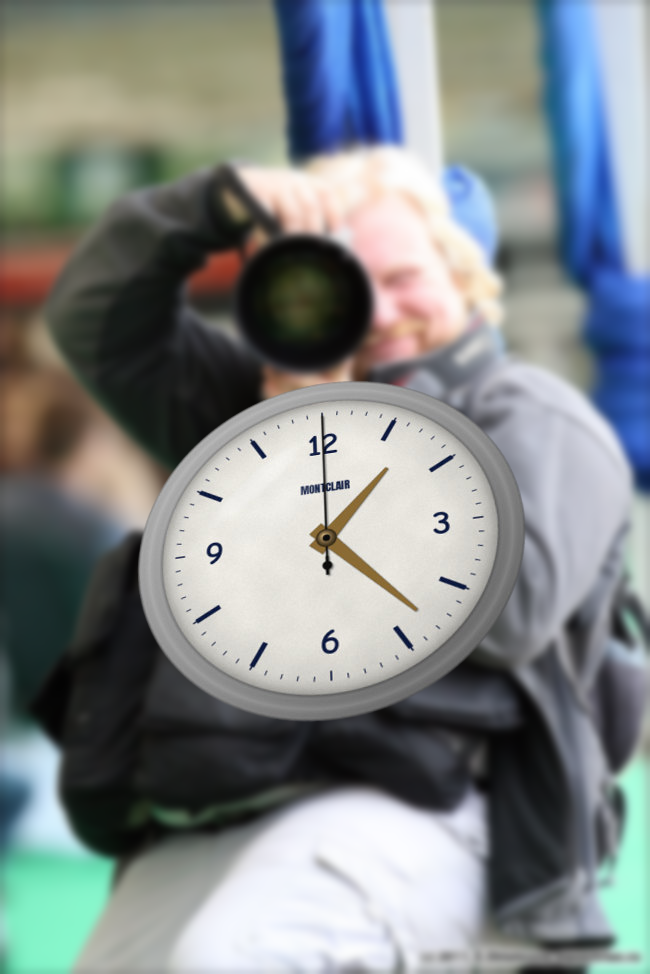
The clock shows **1:23:00**
